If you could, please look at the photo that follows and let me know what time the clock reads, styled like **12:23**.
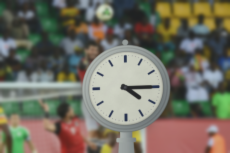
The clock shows **4:15**
